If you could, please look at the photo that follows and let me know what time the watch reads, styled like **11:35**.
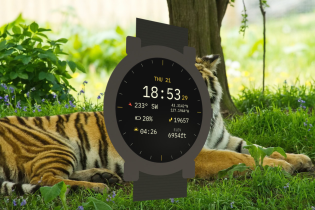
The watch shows **18:53**
